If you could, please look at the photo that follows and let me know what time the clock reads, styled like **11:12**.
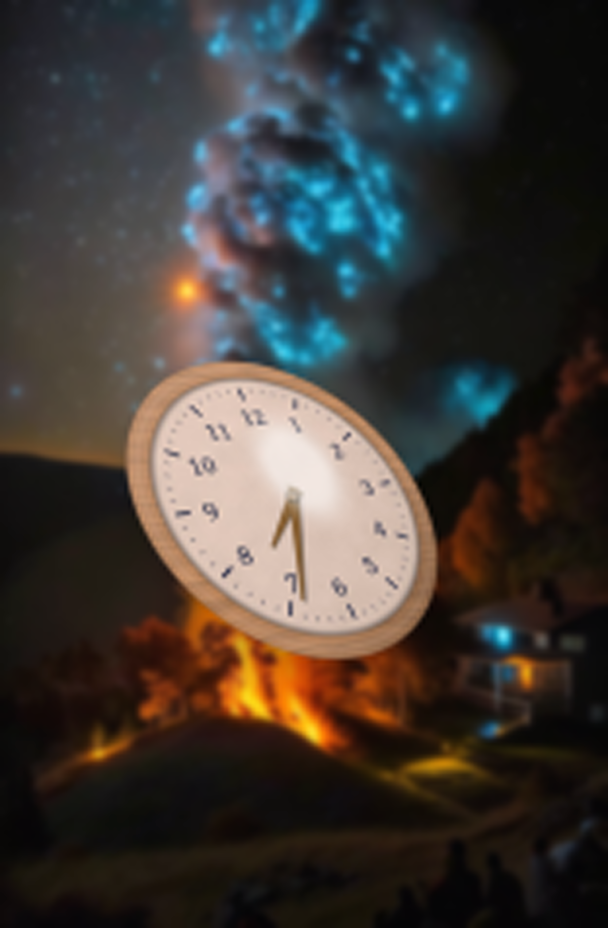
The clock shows **7:34**
